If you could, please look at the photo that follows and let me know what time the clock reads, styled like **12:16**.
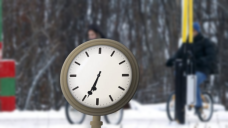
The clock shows **6:34**
